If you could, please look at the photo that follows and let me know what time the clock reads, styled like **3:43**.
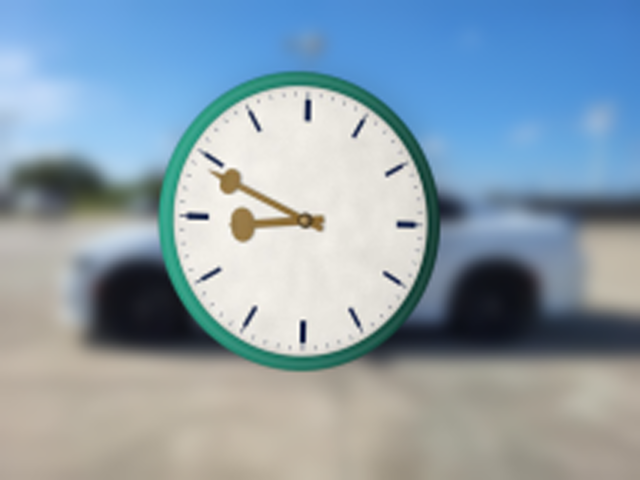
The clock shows **8:49**
